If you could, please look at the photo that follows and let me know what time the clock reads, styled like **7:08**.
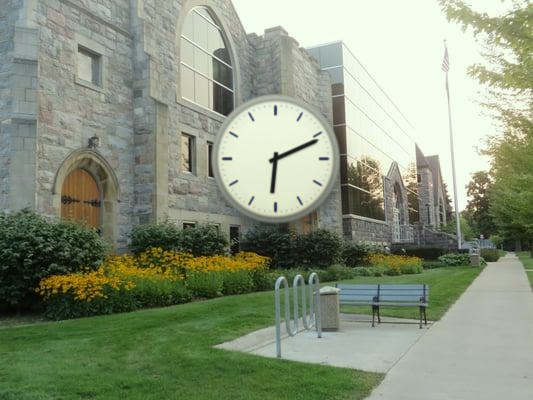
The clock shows **6:11**
